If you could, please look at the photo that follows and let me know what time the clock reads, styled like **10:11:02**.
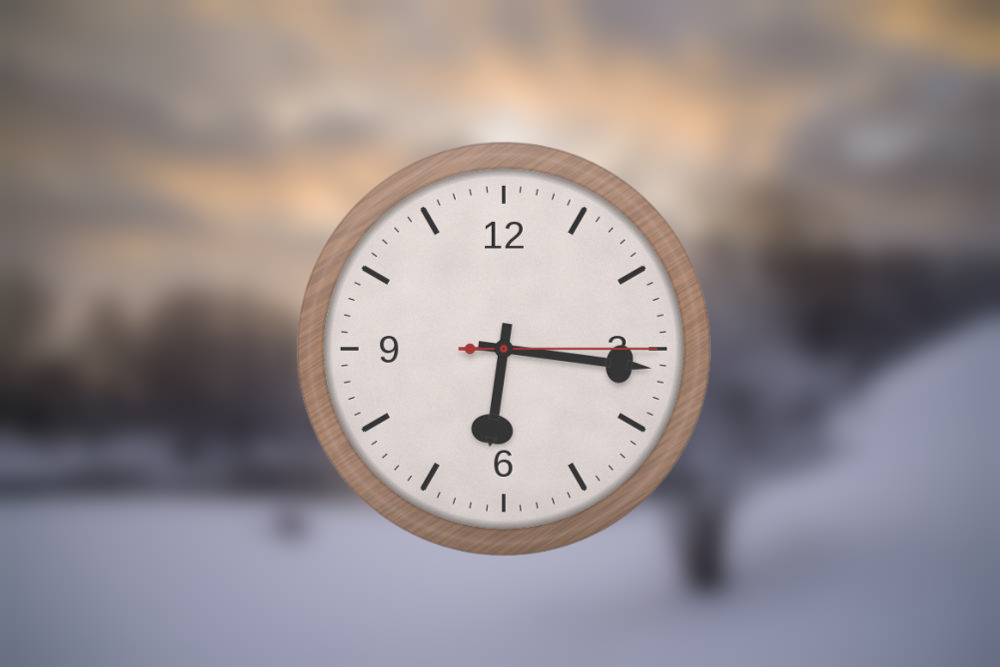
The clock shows **6:16:15**
